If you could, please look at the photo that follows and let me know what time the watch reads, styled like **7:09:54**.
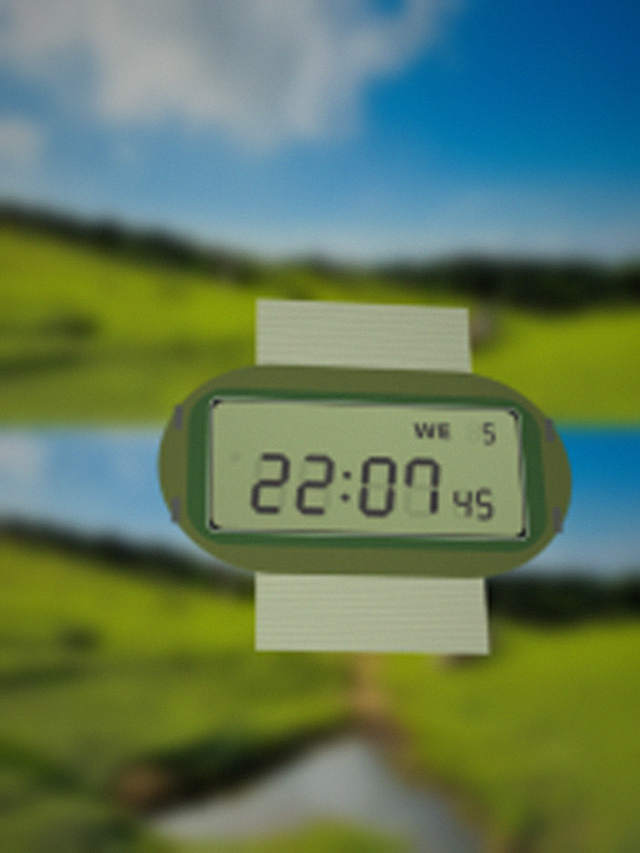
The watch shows **22:07:45**
